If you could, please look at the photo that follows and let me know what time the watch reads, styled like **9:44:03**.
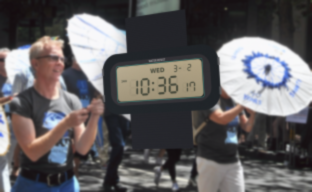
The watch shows **10:36:17**
